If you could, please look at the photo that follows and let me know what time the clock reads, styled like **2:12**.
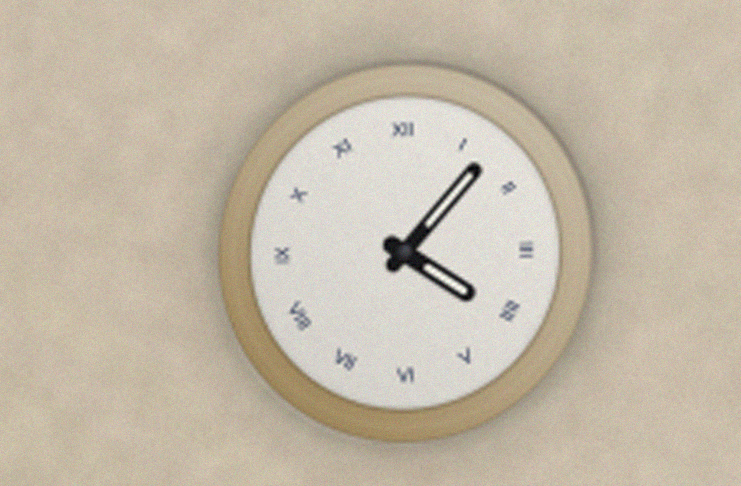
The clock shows **4:07**
